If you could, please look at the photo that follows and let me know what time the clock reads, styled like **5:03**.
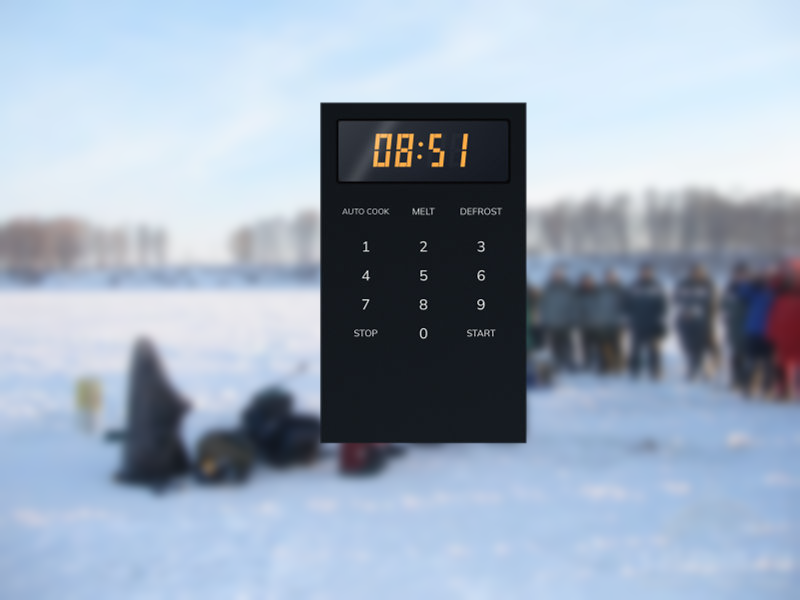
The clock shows **8:51**
